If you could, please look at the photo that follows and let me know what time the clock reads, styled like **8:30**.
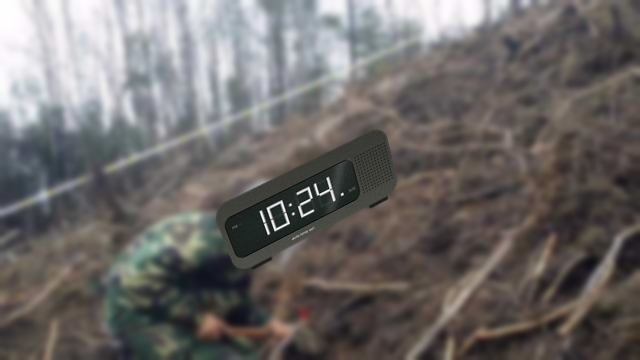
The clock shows **10:24**
